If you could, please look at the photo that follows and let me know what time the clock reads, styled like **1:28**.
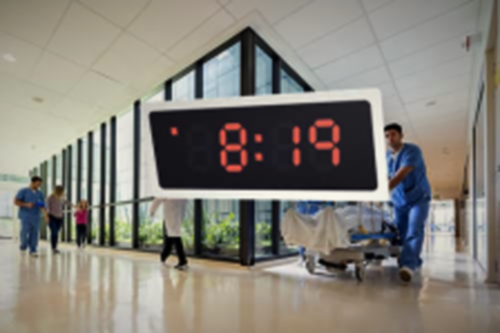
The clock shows **8:19**
